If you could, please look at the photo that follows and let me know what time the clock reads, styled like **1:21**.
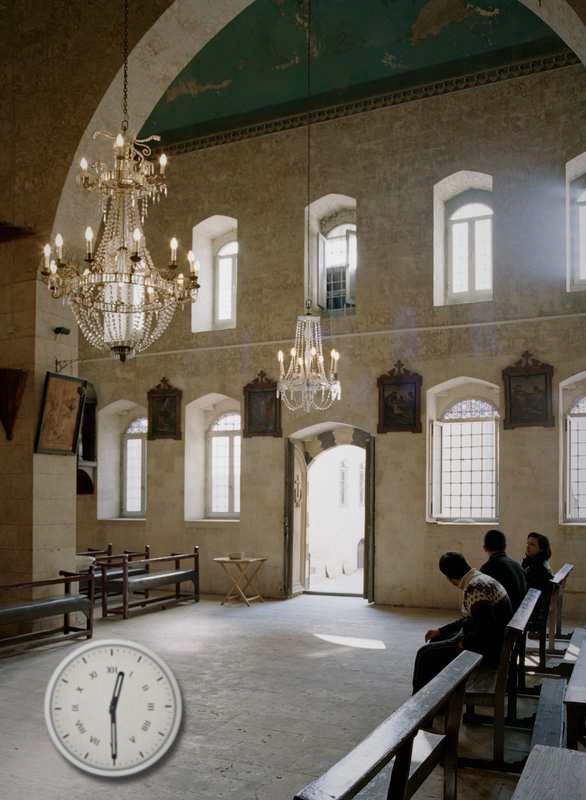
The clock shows **12:30**
